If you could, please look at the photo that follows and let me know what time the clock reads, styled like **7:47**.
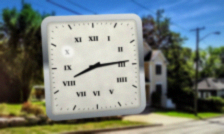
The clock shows **8:14**
